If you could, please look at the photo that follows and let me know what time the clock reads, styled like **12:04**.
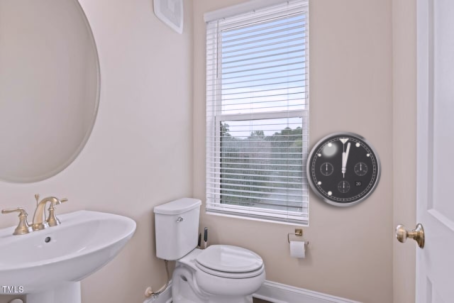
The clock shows **12:02**
